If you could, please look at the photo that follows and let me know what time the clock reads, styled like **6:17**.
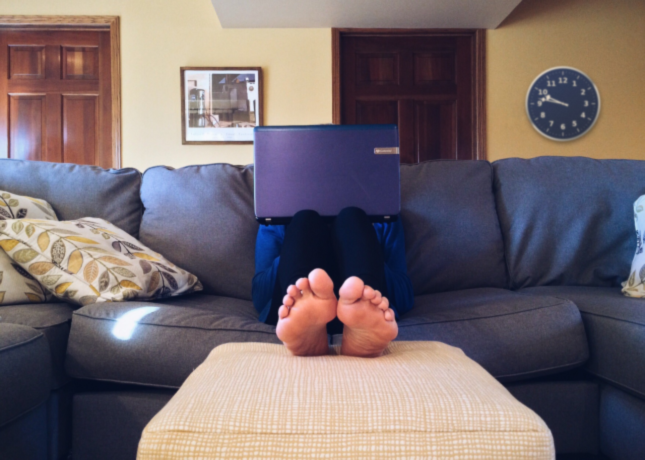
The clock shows **9:47**
